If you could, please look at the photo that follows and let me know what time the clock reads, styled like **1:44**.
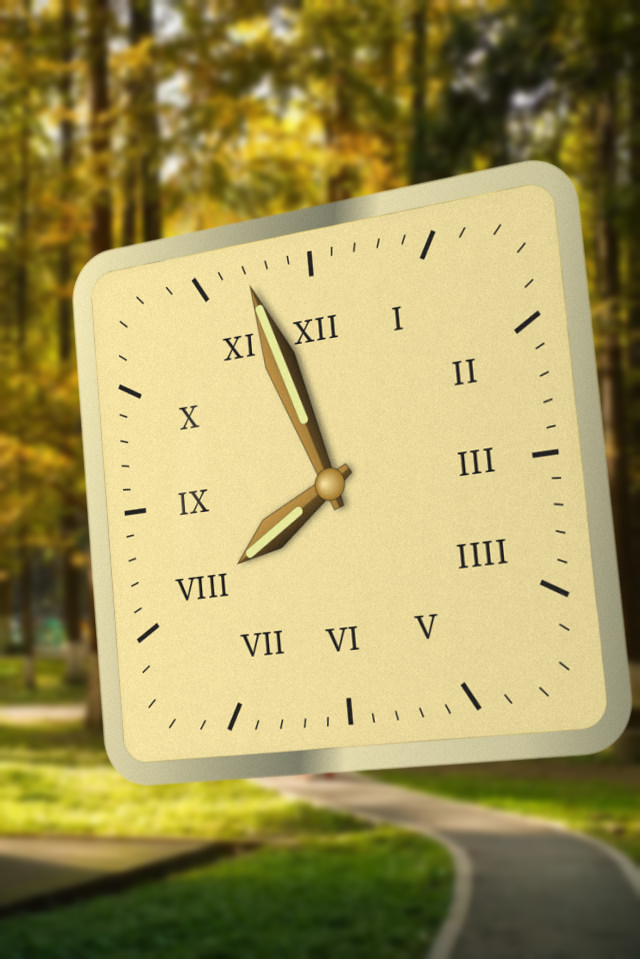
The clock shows **7:57**
